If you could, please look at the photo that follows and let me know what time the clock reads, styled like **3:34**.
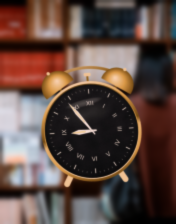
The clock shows **8:54**
